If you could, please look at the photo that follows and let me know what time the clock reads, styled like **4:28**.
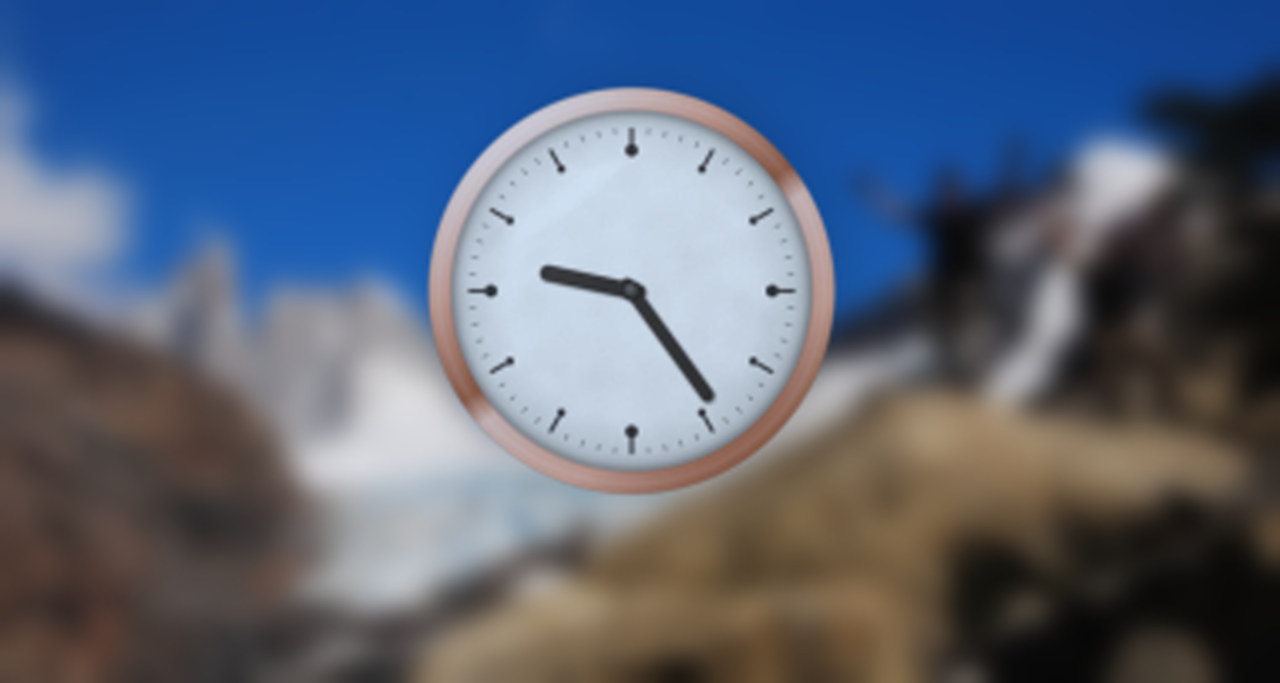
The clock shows **9:24**
